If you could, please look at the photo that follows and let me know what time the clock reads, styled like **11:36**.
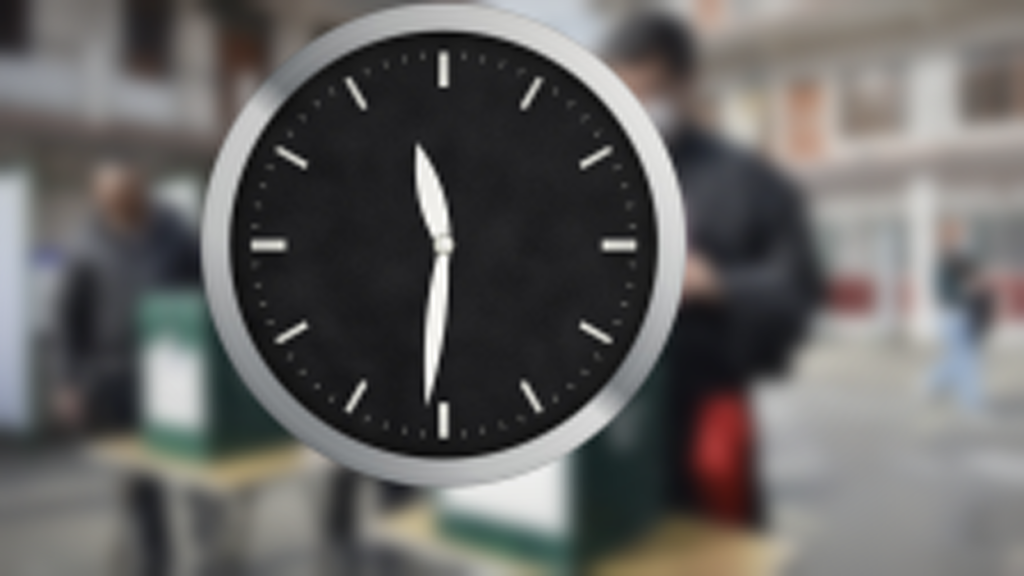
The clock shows **11:31**
